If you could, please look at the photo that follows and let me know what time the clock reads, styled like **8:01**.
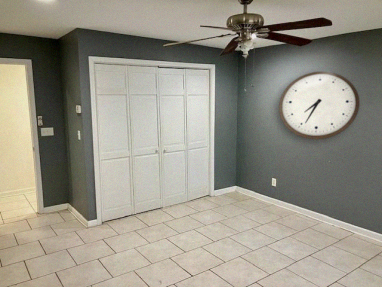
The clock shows **7:34**
